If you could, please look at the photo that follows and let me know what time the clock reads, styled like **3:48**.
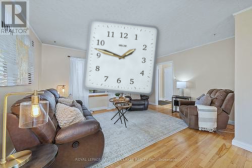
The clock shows **1:47**
